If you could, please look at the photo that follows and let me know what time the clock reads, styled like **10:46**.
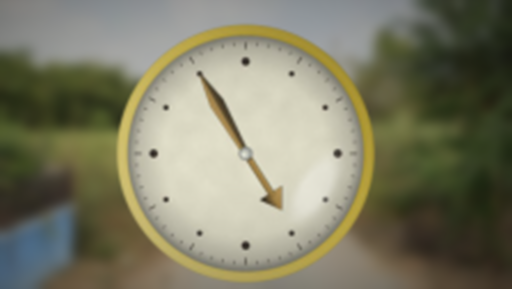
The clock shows **4:55**
